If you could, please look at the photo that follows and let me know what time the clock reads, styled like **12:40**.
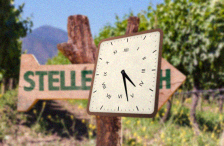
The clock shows **4:27**
